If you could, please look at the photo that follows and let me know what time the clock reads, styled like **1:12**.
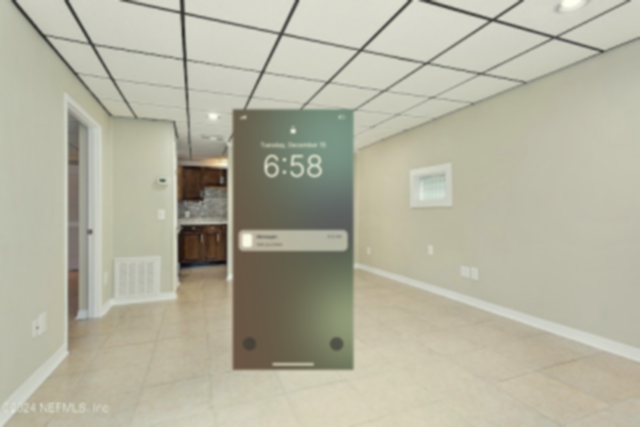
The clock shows **6:58**
